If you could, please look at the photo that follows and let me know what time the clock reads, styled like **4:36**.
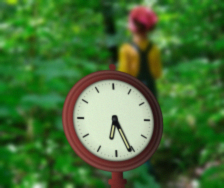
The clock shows **6:26**
